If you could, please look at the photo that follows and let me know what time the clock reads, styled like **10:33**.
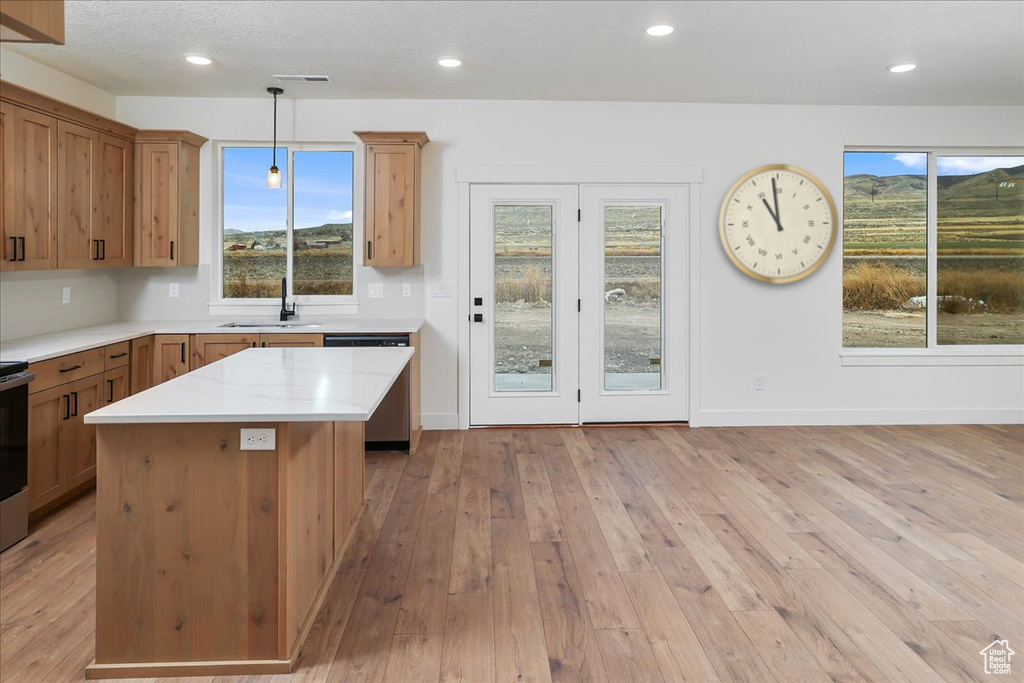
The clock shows **10:59**
